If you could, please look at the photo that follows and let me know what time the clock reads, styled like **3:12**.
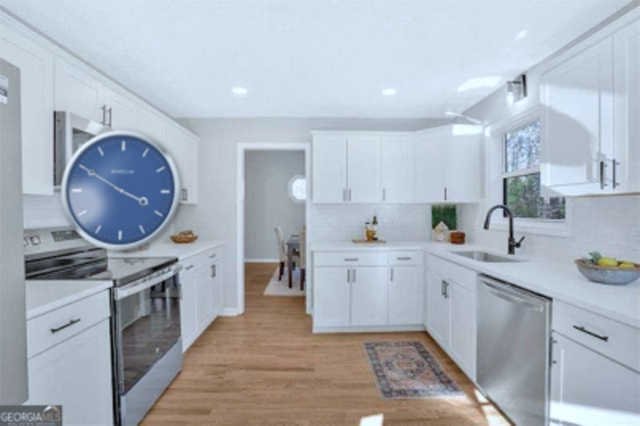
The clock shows **3:50**
